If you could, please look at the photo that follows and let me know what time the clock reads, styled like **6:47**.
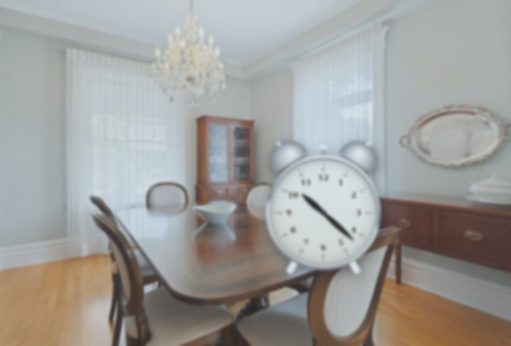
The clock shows **10:22**
